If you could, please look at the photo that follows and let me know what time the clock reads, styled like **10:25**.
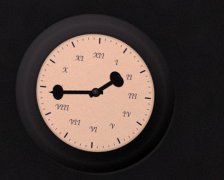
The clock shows **1:44**
